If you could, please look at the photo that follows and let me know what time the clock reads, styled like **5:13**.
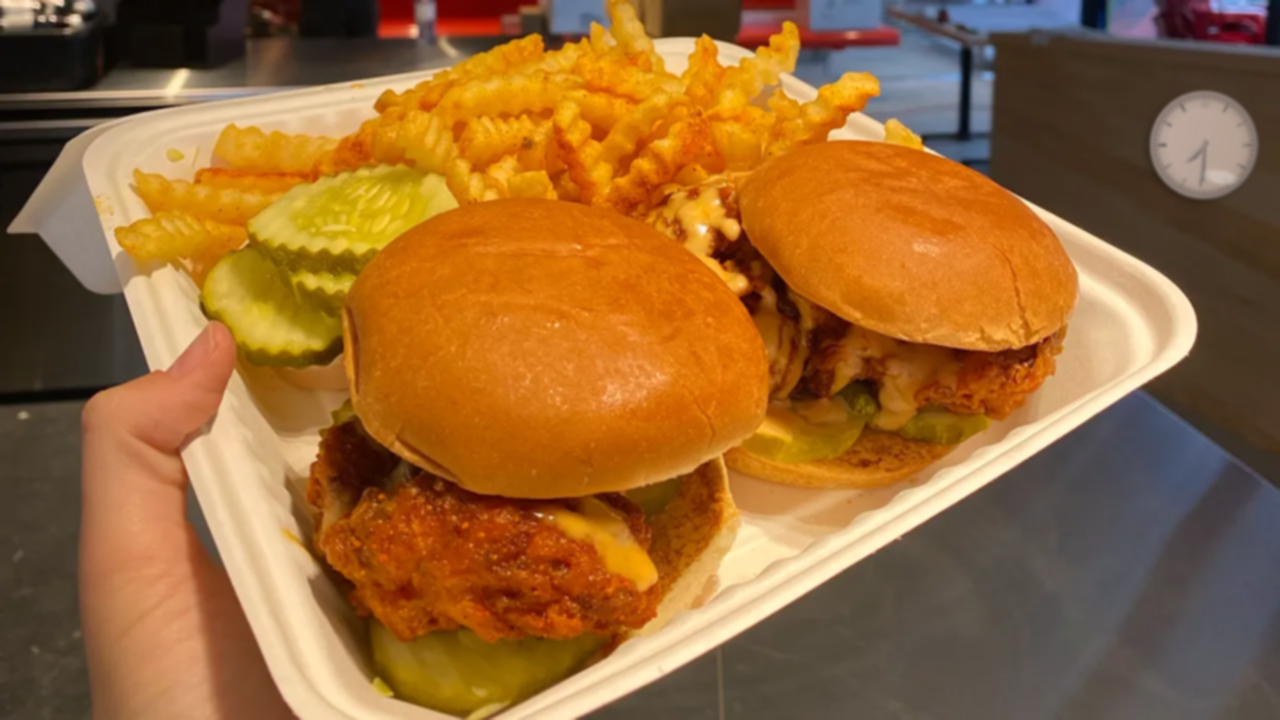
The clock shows **7:31**
